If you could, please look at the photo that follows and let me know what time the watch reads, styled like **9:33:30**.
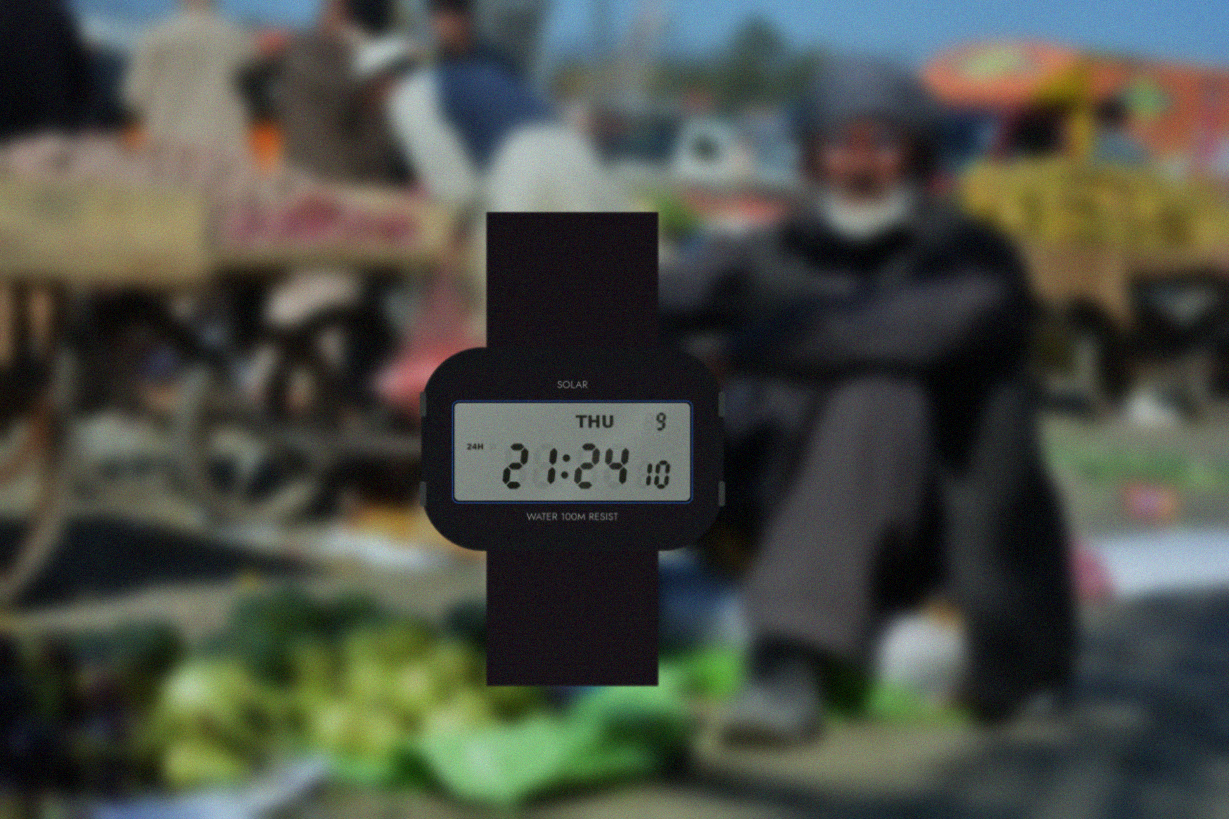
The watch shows **21:24:10**
